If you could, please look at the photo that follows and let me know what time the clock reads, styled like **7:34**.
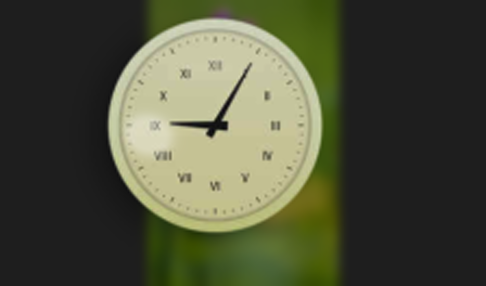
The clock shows **9:05**
